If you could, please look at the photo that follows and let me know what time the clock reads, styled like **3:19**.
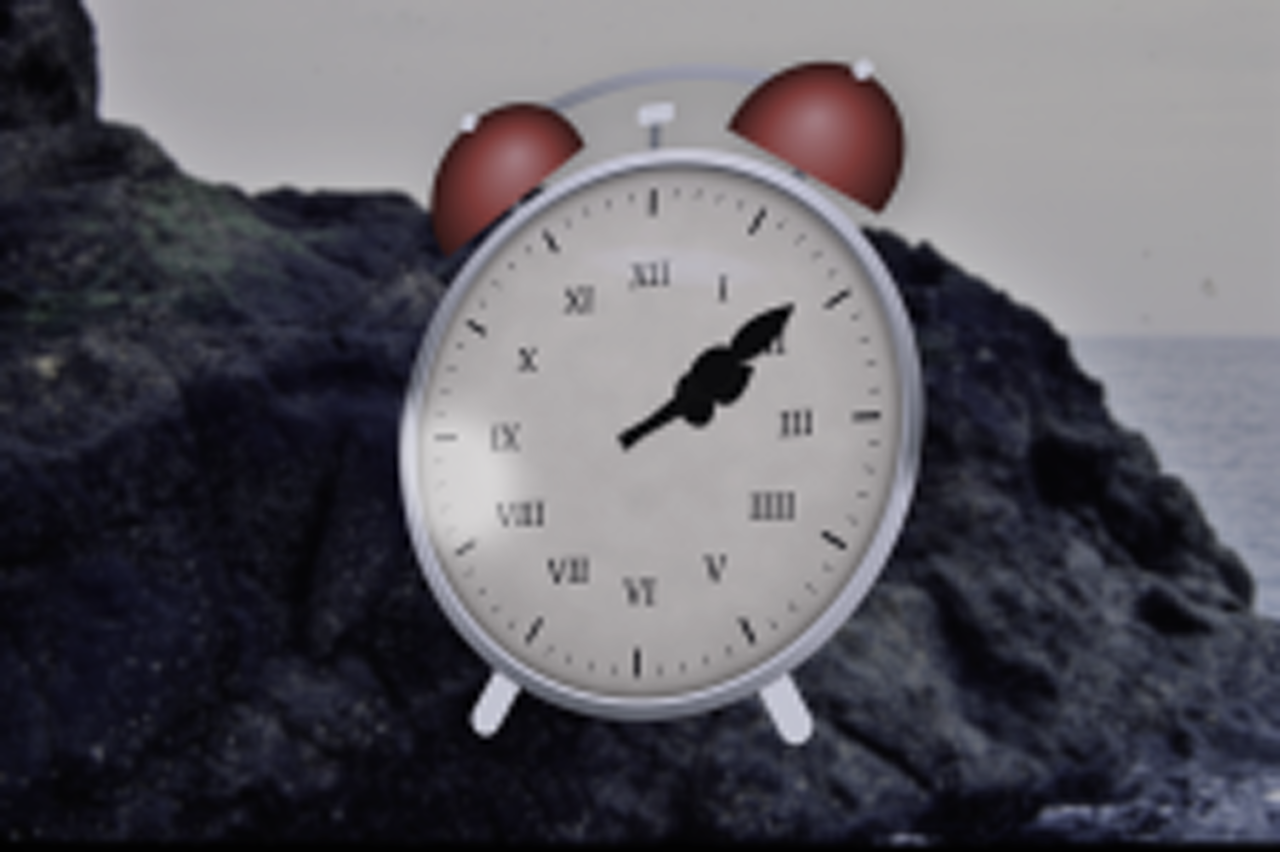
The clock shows **2:09**
